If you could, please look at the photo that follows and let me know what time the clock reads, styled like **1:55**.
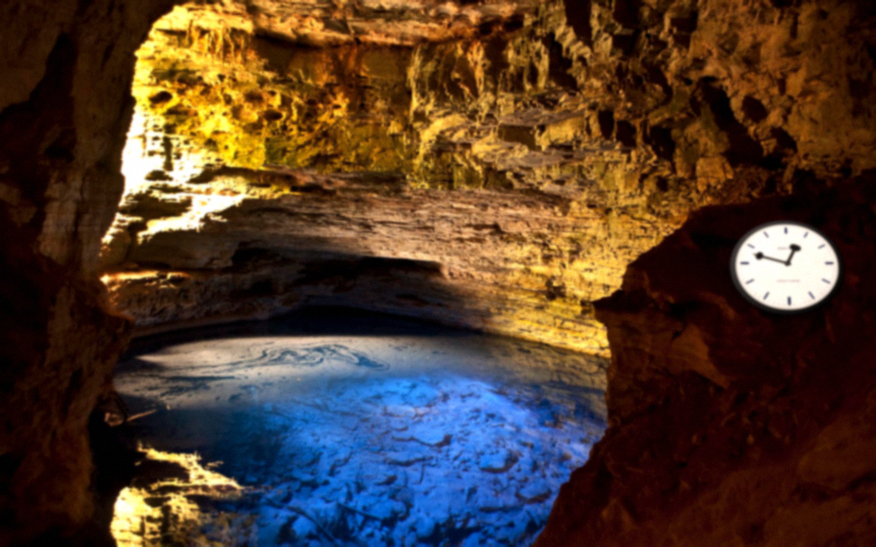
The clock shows **12:48**
